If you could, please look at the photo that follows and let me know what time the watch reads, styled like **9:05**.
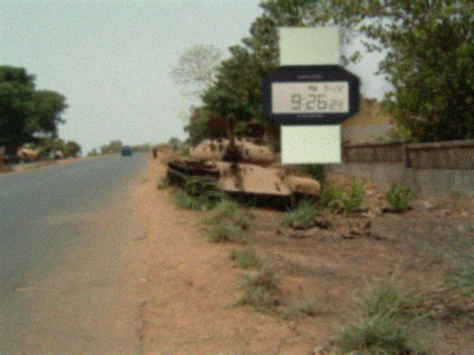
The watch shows **9:26**
